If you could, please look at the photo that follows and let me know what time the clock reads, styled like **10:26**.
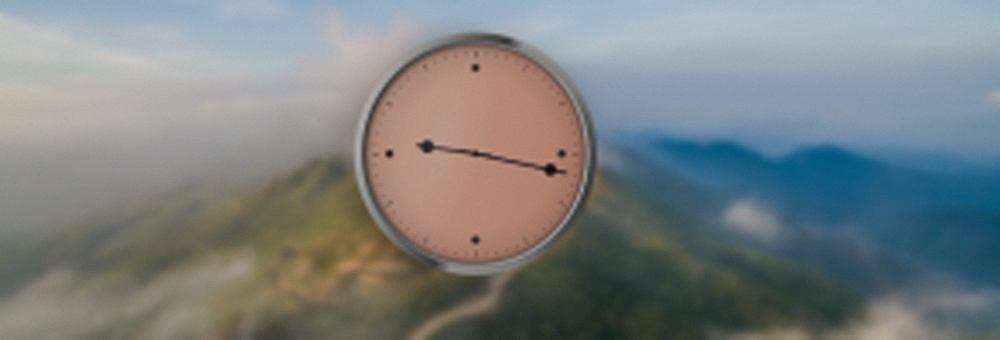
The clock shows **9:17**
